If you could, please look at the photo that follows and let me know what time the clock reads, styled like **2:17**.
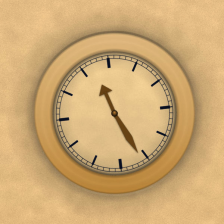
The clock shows **11:26**
